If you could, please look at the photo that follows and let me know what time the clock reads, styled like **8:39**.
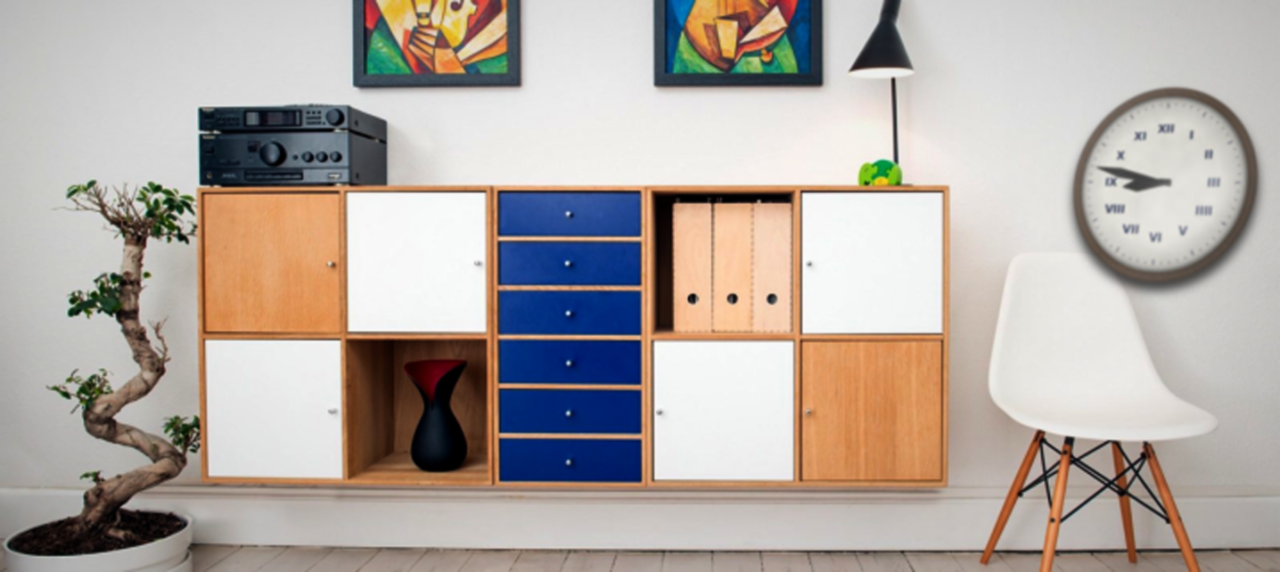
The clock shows **8:47**
